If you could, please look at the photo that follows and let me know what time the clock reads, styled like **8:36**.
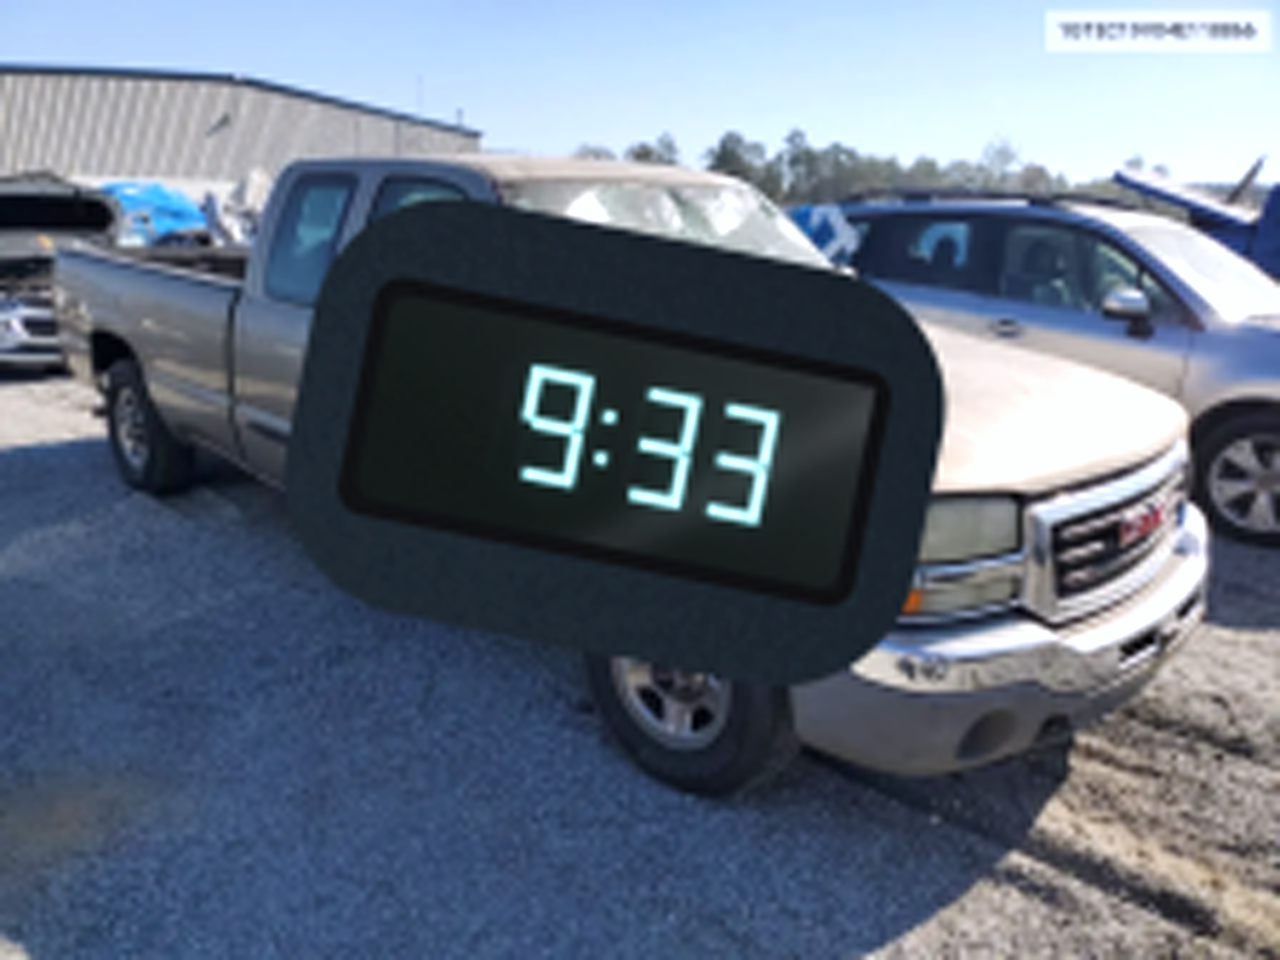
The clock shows **9:33**
